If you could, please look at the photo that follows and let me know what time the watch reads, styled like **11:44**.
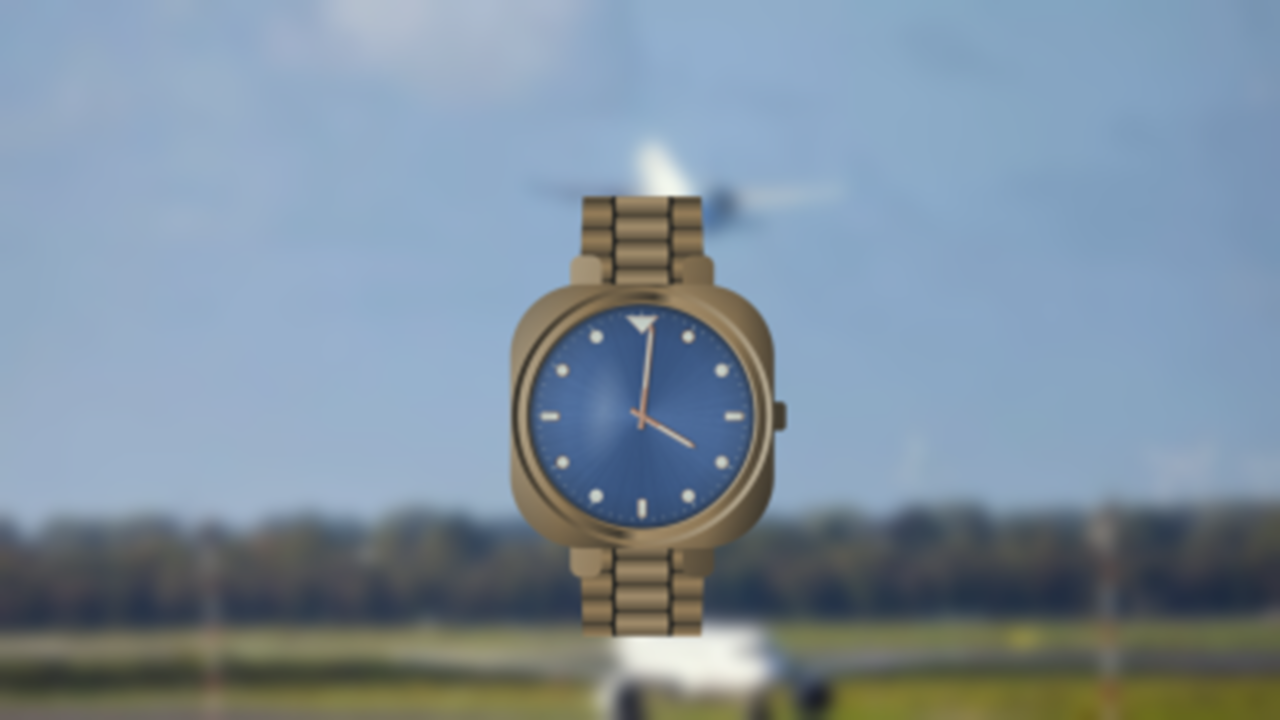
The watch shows **4:01**
